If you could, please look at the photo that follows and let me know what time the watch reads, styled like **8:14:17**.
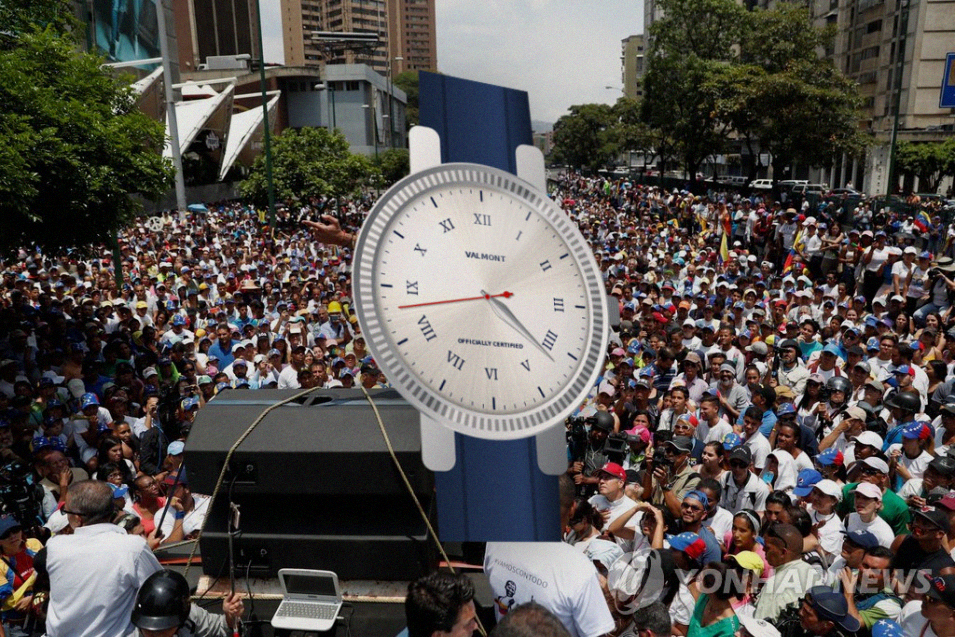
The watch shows **4:21:43**
